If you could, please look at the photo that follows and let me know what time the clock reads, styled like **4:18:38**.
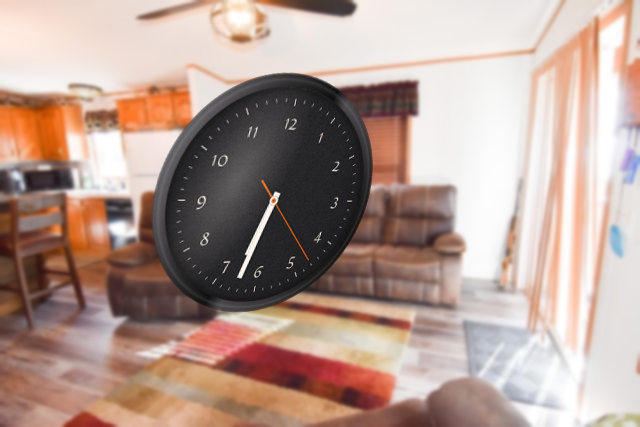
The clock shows **6:32:23**
